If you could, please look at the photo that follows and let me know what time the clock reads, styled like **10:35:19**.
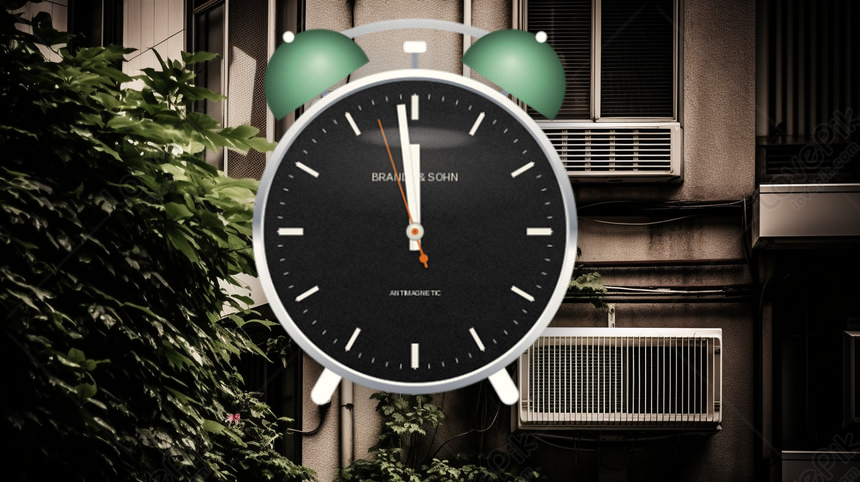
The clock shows **11:58:57**
